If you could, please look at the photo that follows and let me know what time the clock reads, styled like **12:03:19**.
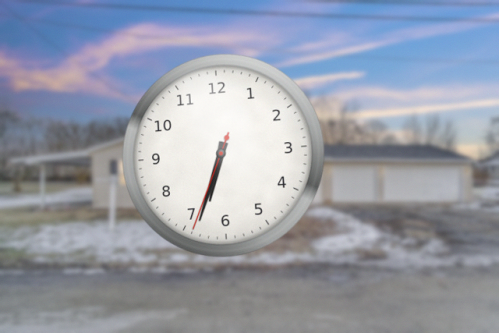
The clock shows **6:33:34**
